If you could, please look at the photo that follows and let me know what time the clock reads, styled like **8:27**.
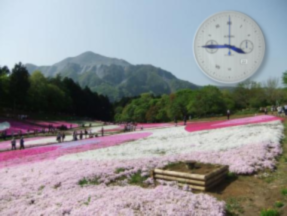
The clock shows **3:45**
